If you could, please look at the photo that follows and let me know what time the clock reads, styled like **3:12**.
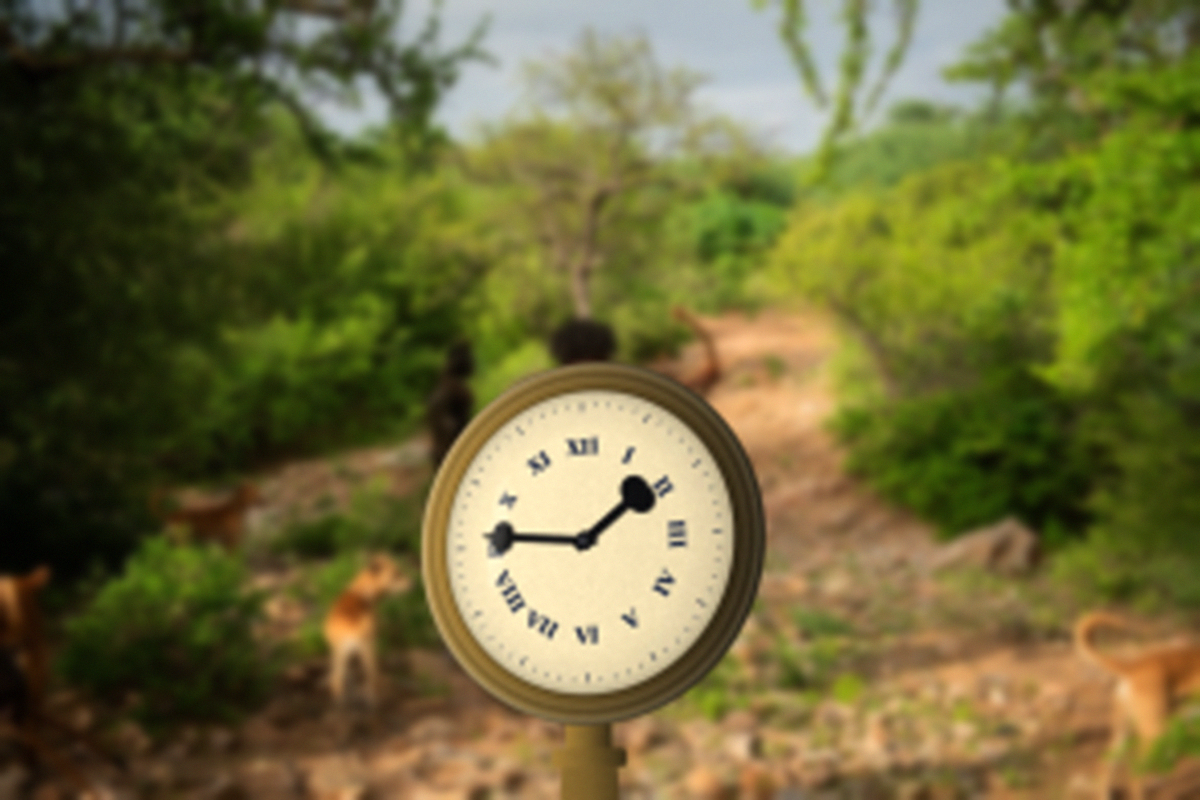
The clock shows **1:46**
